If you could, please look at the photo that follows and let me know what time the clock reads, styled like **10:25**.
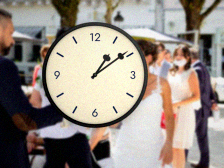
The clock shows **1:09**
